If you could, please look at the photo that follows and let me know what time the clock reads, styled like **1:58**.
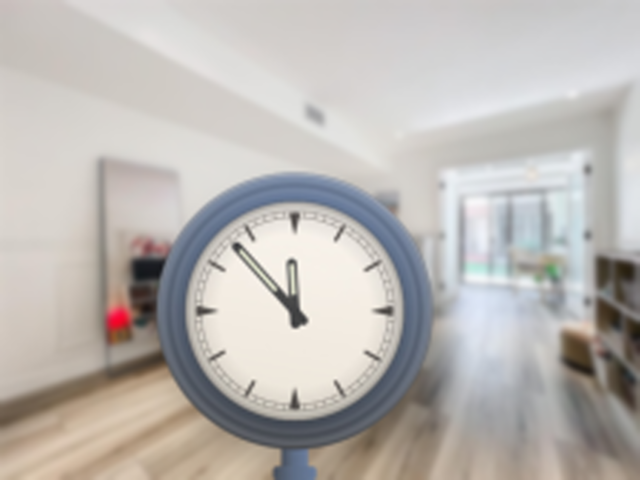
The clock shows **11:53**
